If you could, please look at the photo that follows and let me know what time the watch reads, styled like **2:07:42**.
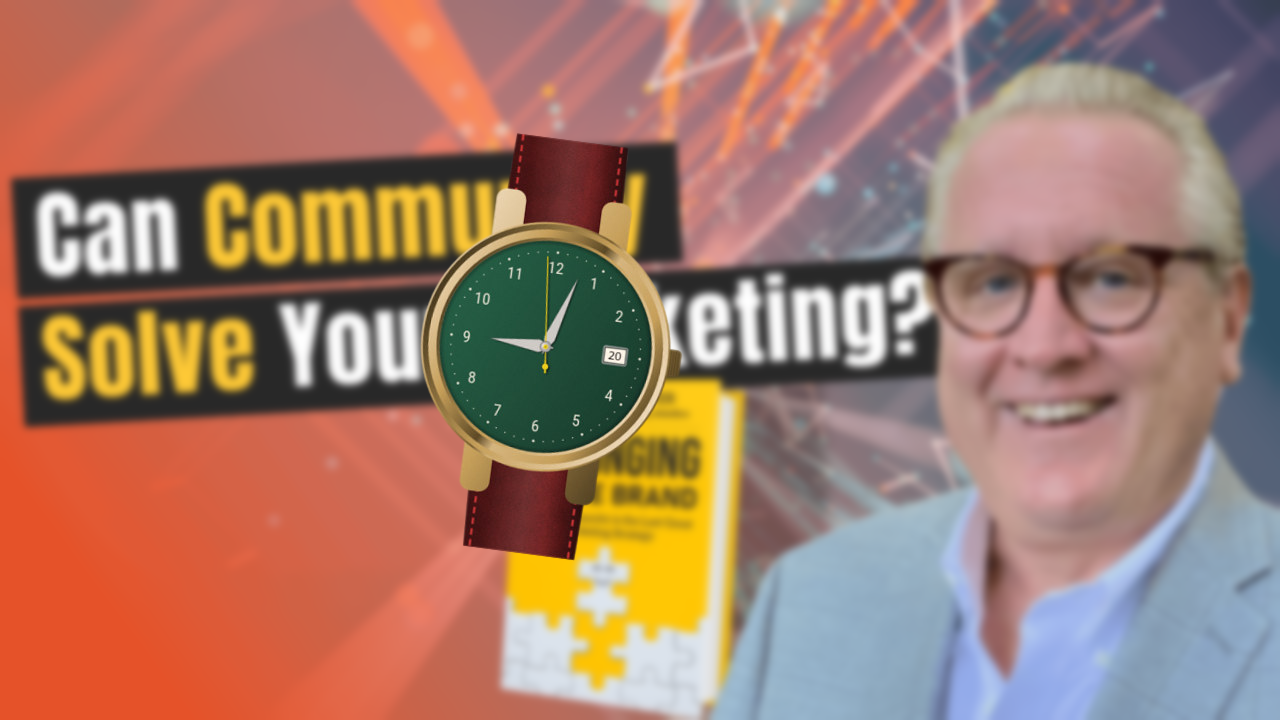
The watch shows **9:02:59**
